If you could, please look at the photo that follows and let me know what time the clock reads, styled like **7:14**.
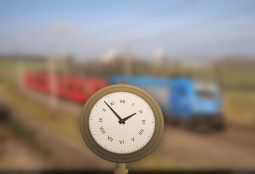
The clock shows **1:53**
